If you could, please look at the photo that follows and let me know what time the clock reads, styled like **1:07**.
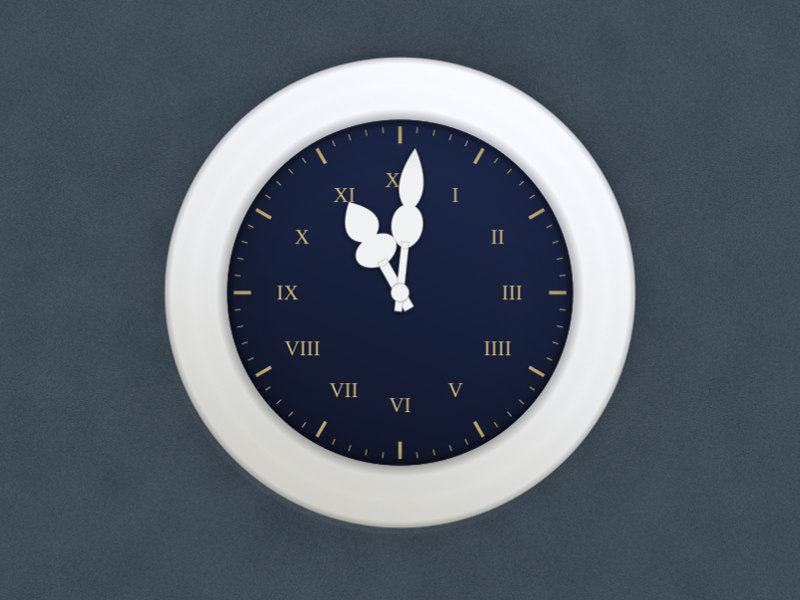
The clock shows **11:01**
